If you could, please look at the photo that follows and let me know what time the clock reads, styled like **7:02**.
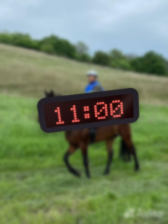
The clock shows **11:00**
